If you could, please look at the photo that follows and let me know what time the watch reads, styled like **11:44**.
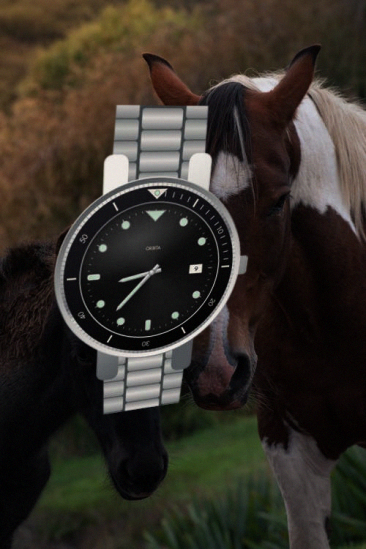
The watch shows **8:37**
